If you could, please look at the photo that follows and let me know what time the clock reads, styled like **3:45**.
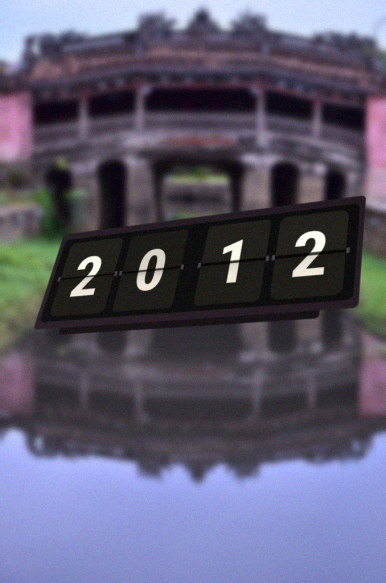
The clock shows **20:12**
